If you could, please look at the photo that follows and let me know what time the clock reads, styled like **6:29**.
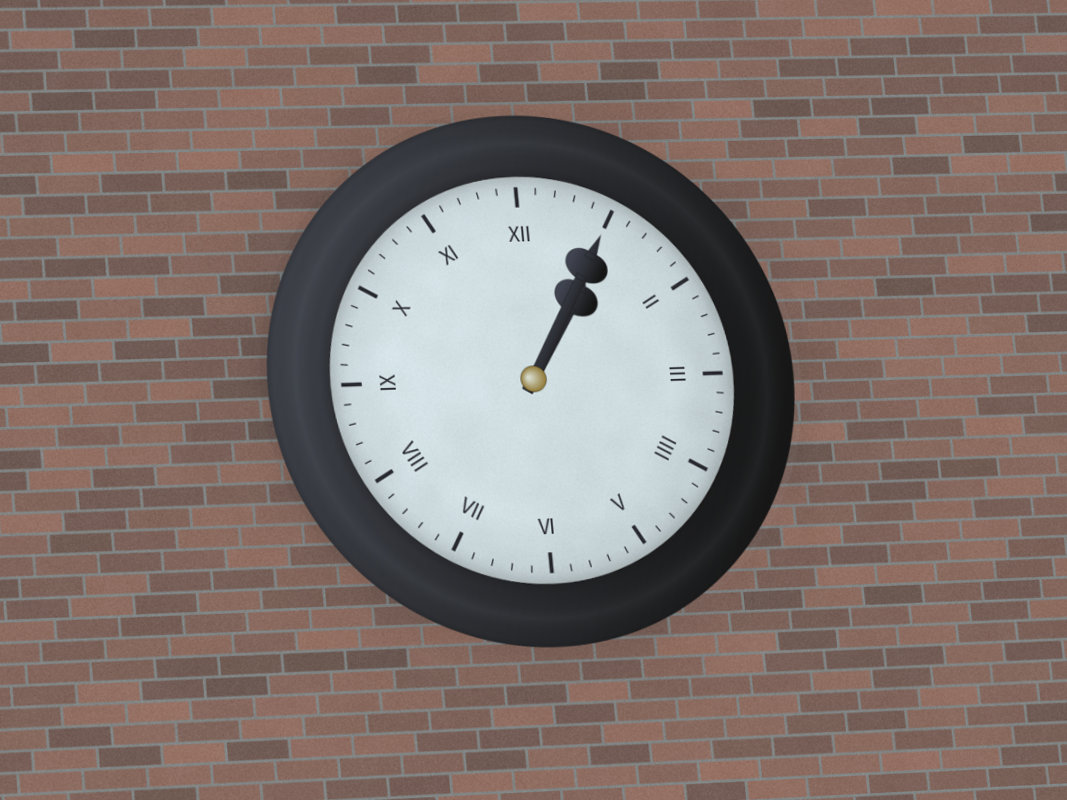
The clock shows **1:05**
